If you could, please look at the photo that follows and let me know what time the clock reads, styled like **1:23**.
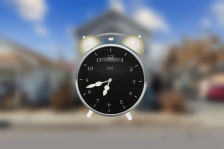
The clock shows **6:42**
